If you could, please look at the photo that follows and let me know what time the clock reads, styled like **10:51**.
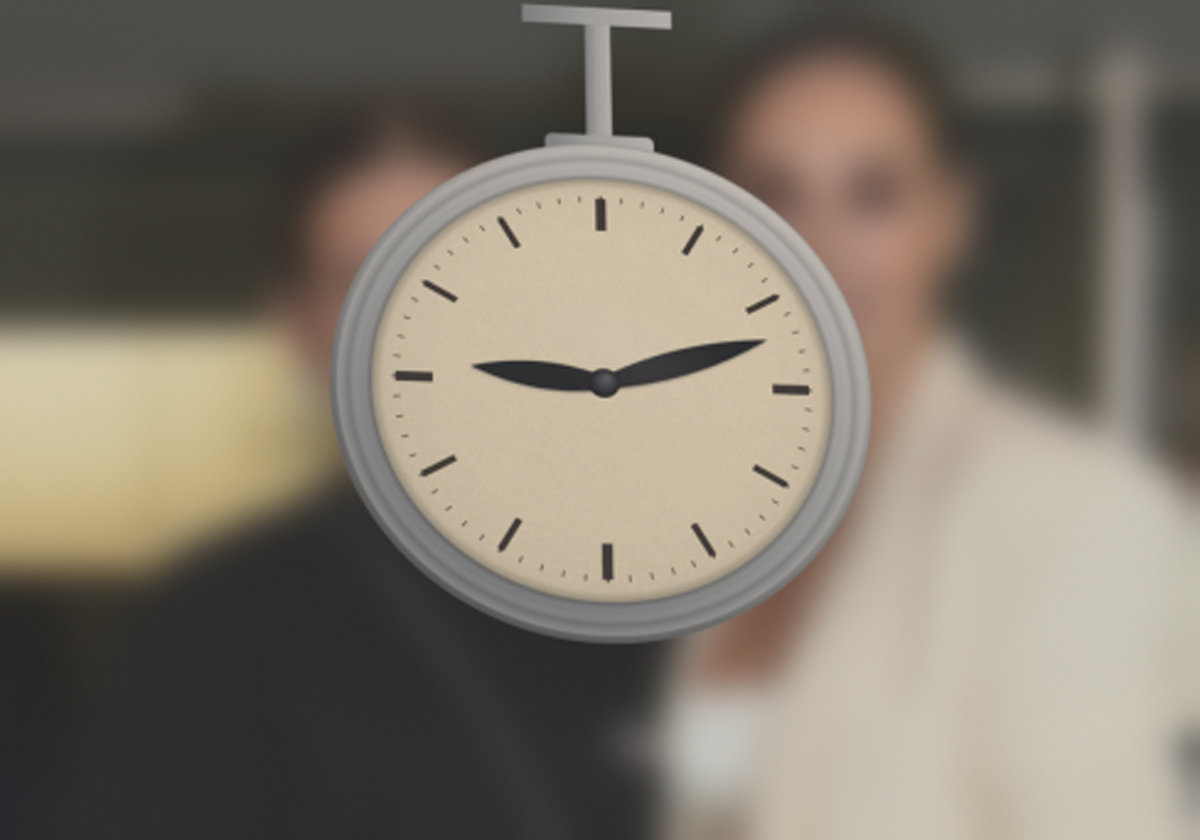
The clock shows **9:12**
